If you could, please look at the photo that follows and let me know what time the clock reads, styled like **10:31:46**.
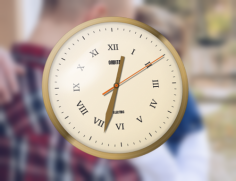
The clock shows **12:33:10**
